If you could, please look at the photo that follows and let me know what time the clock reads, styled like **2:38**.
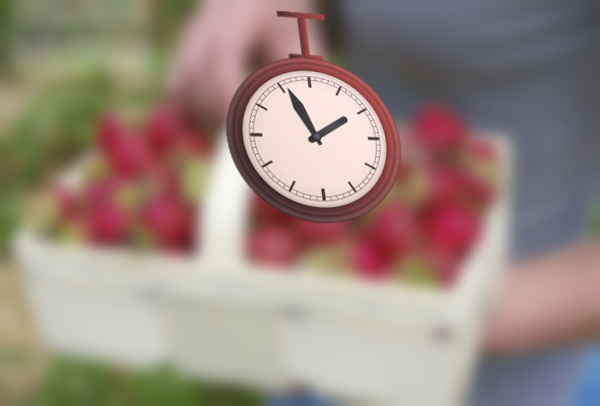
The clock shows **1:56**
